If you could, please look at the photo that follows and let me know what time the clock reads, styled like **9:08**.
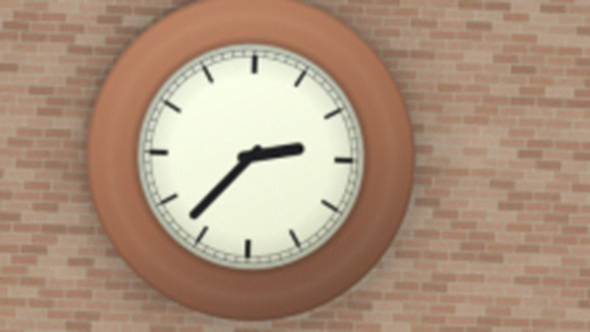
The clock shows **2:37**
